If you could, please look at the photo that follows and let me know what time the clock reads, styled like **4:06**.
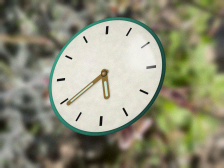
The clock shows **5:39**
